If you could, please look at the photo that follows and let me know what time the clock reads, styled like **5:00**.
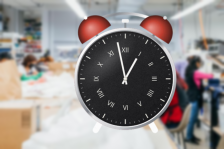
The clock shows **12:58**
